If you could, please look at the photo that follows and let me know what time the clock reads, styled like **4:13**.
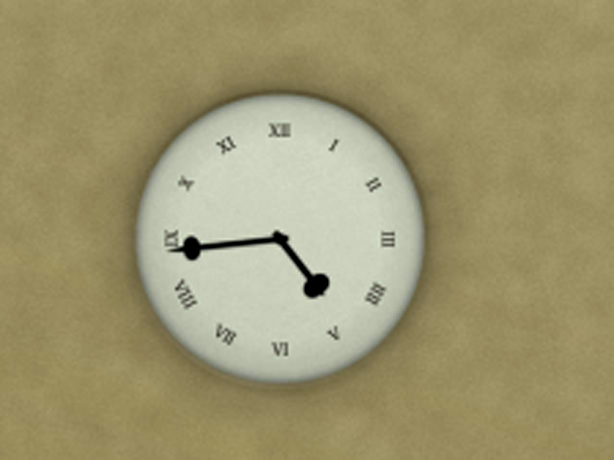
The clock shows **4:44**
